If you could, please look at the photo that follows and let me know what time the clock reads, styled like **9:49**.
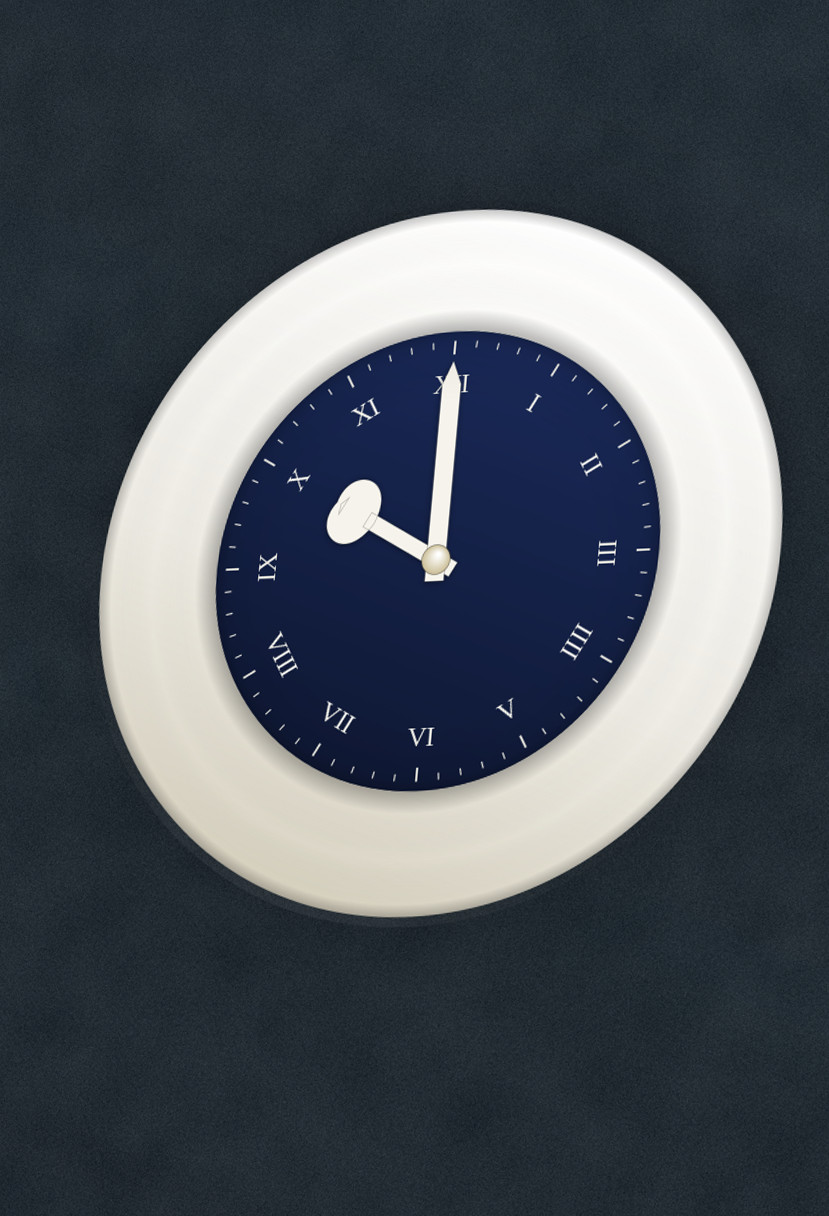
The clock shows **10:00**
